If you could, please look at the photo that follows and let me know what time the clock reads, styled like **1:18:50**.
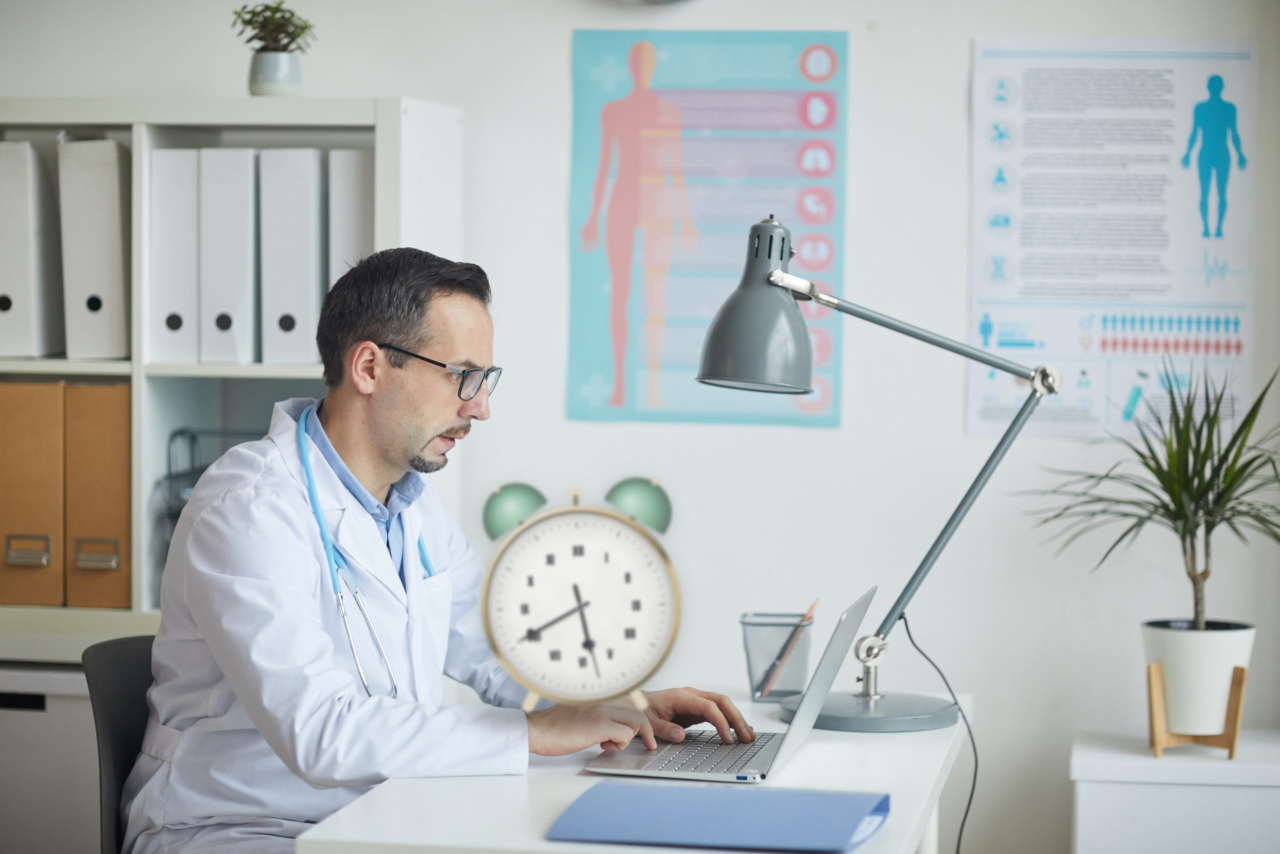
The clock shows **5:40:28**
